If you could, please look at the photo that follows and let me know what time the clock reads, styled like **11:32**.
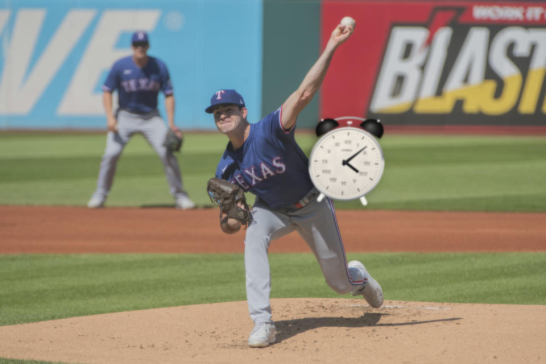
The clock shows **4:08**
